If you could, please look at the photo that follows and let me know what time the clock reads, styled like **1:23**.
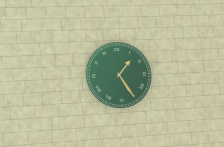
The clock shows **1:25**
